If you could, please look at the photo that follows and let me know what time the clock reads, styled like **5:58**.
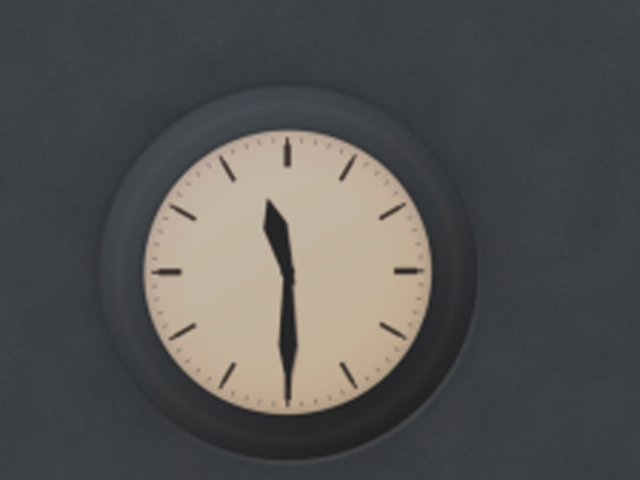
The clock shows **11:30**
